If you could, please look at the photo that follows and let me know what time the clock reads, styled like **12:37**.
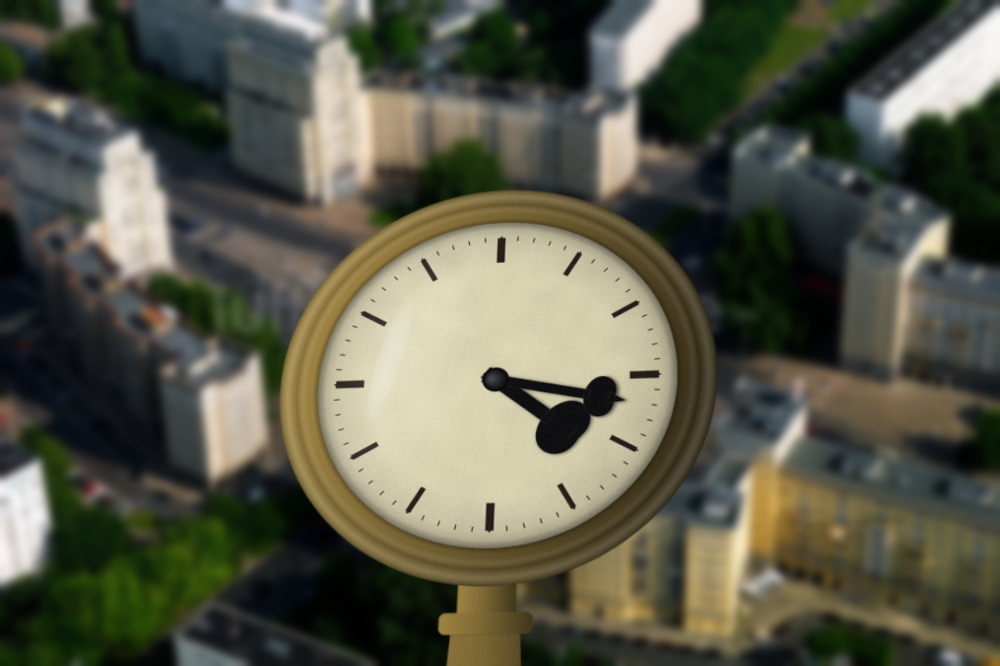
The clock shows **4:17**
